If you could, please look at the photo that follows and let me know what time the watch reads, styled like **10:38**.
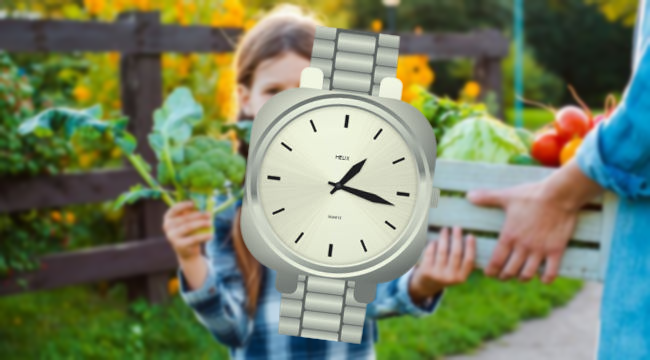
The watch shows **1:17**
